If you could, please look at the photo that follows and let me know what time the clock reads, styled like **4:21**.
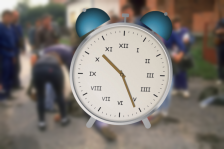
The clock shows **10:26**
